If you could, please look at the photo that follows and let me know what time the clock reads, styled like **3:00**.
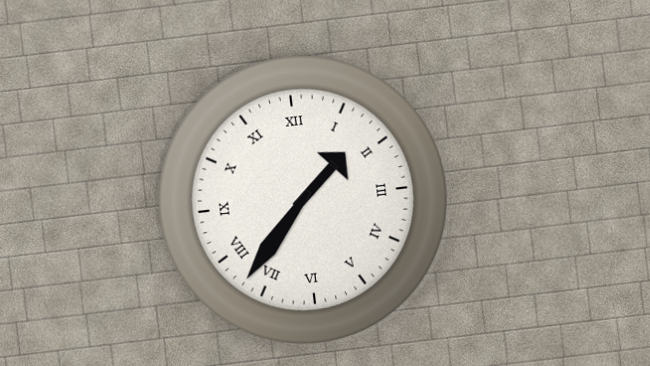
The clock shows **1:37**
